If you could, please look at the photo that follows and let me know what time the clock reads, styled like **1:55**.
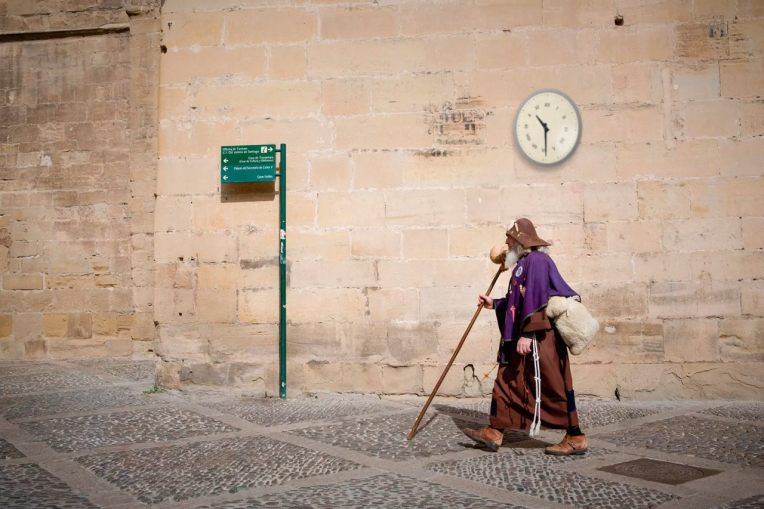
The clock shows **10:29**
